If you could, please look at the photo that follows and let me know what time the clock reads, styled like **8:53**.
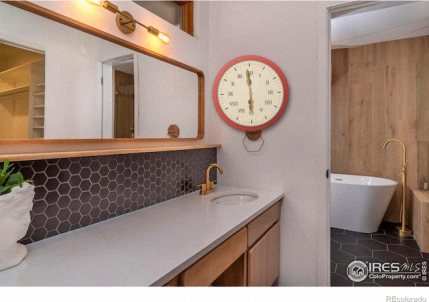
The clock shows **5:59**
